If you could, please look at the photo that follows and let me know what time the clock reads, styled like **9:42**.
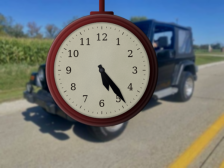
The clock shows **5:24**
